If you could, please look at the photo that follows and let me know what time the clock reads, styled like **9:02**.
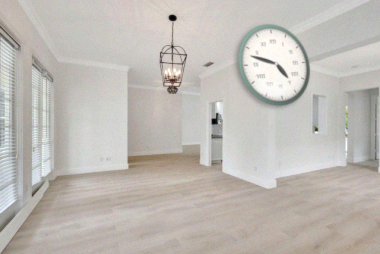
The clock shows **4:48**
